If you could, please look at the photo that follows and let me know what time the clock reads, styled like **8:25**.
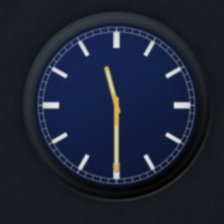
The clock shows **11:30**
